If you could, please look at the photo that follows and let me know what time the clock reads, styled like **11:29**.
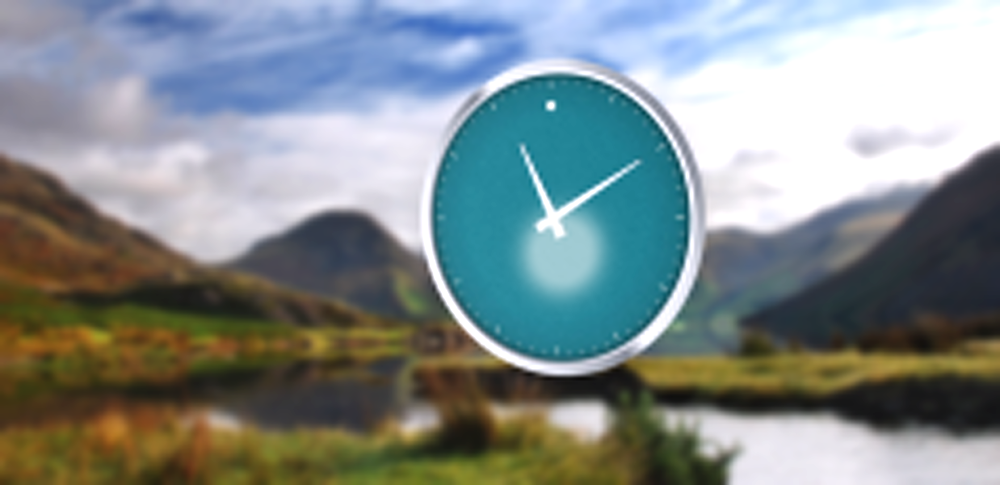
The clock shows **11:10**
